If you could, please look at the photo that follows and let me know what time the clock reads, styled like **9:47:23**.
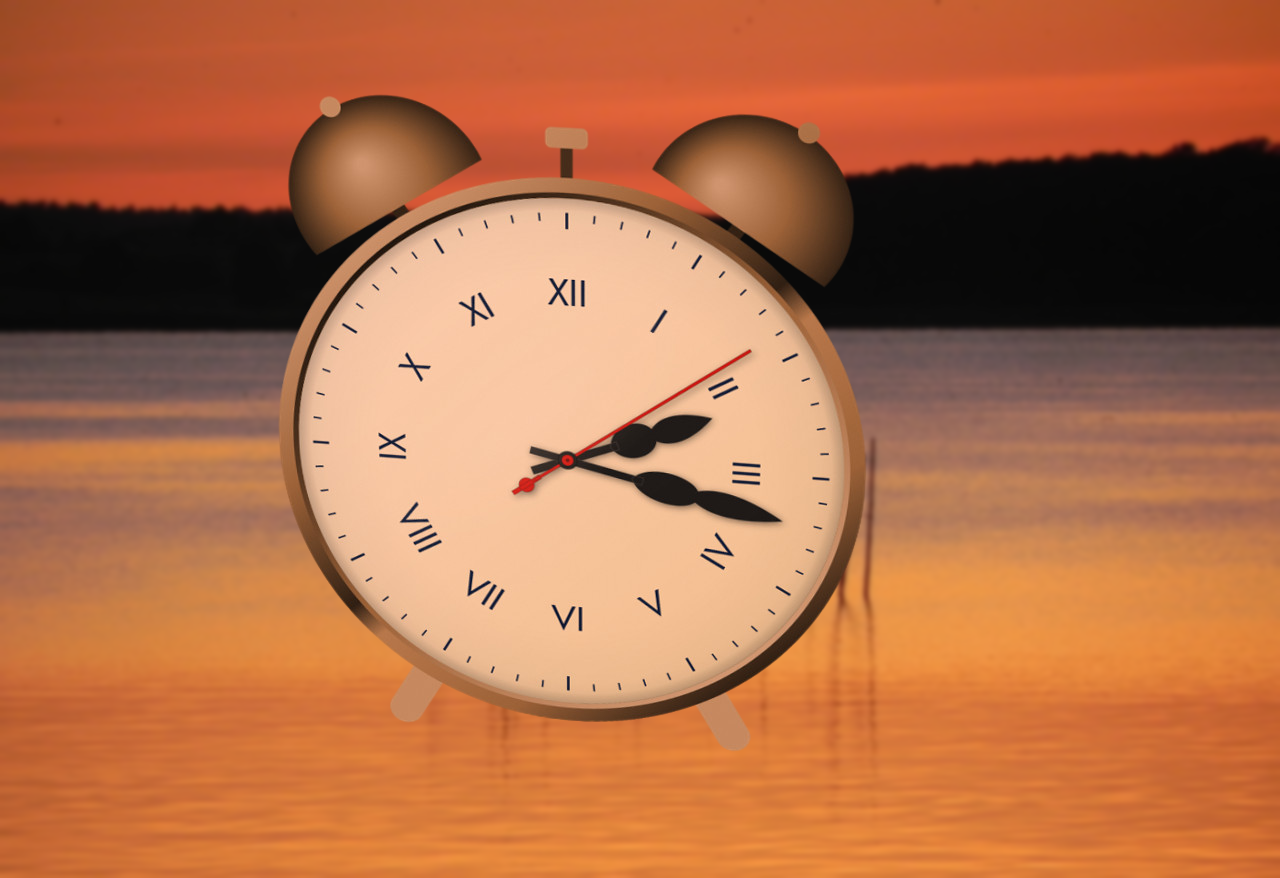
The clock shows **2:17:09**
